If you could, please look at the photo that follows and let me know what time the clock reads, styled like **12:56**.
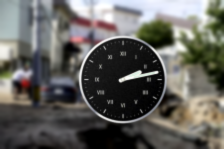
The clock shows **2:13**
